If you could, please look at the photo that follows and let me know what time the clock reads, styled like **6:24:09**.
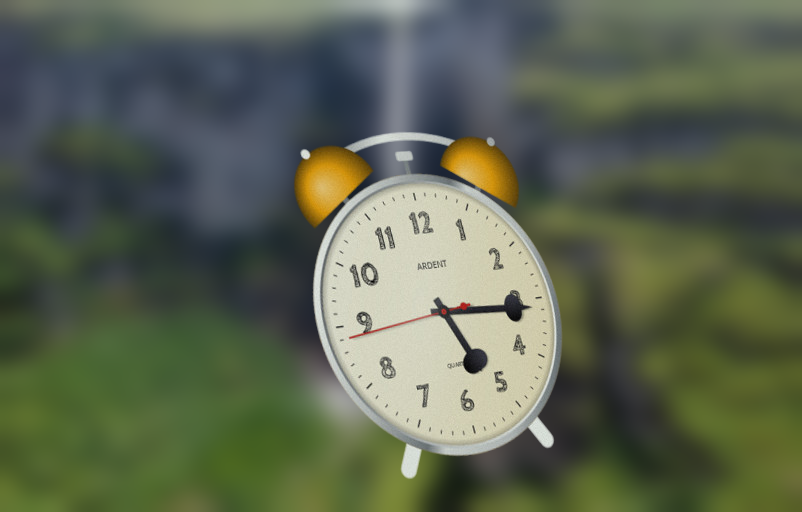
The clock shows **5:15:44**
